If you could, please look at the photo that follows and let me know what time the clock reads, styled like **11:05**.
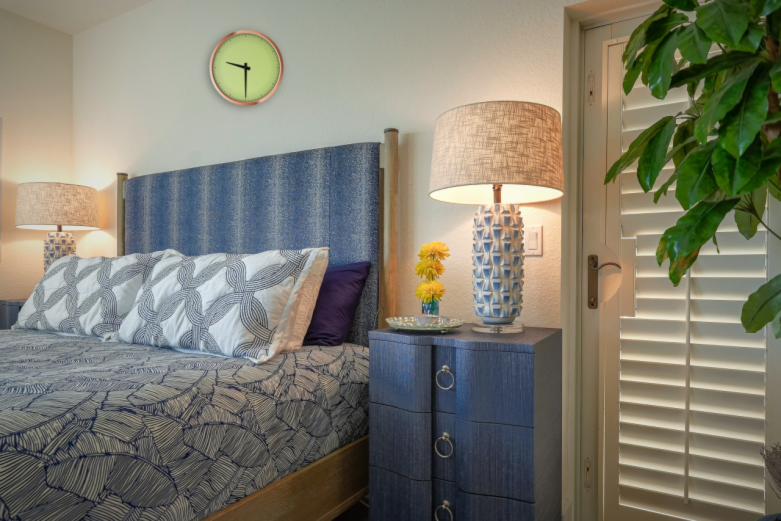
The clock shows **9:30**
